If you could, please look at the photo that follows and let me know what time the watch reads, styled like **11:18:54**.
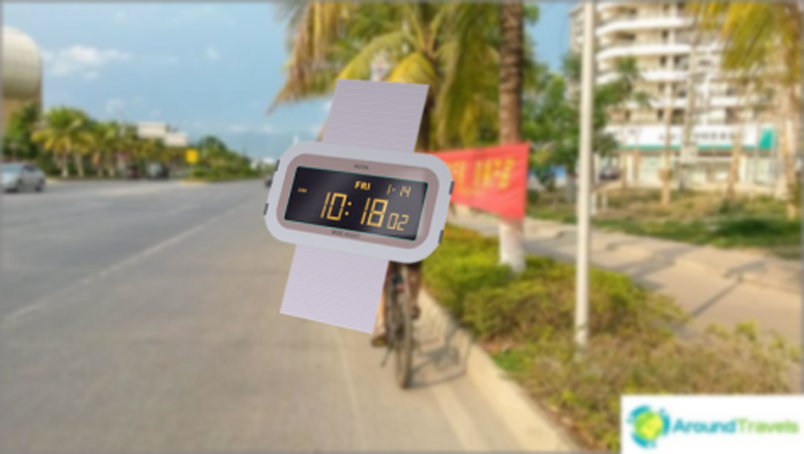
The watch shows **10:18:02**
